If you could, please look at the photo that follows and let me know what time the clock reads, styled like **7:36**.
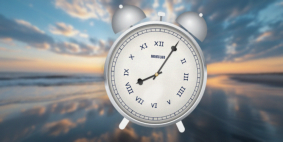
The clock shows **8:05**
